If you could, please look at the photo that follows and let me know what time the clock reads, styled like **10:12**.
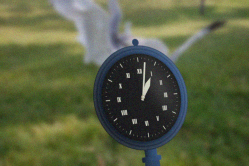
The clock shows **1:02**
